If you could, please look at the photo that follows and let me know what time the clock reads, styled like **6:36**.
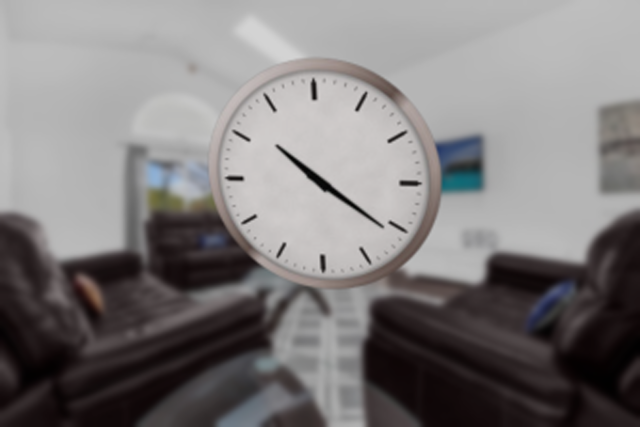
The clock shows **10:21**
